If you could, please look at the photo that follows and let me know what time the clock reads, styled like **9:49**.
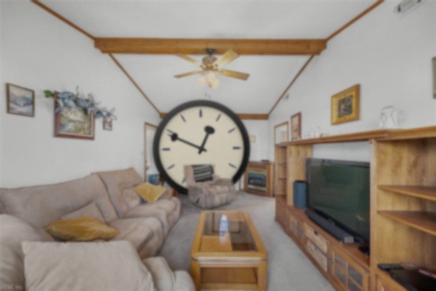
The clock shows **12:49**
